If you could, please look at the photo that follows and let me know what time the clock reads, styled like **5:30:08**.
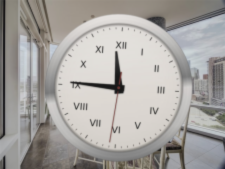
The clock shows **11:45:31**
